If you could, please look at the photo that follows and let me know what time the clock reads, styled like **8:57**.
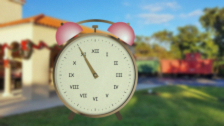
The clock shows **10:55**
